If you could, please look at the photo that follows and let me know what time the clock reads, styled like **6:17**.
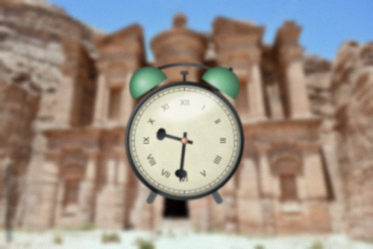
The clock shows **9:31**
